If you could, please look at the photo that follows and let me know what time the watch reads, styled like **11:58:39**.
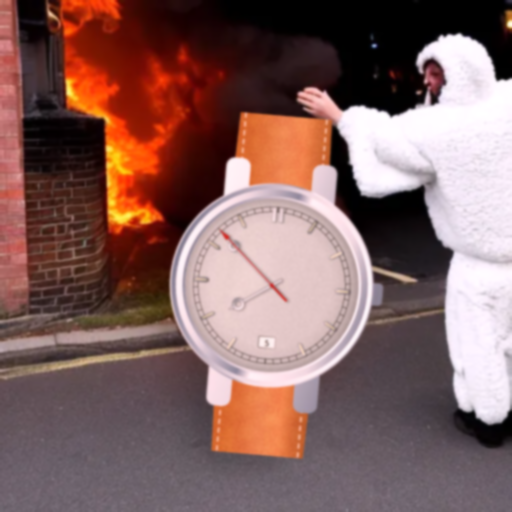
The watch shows **7:51:52**
